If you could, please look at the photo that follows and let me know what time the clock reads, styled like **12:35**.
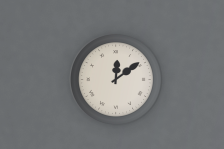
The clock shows **12:09**
